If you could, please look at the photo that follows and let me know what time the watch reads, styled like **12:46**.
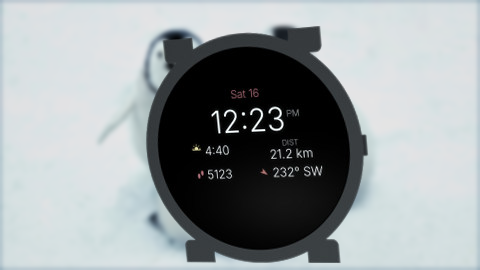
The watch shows **12:23**
